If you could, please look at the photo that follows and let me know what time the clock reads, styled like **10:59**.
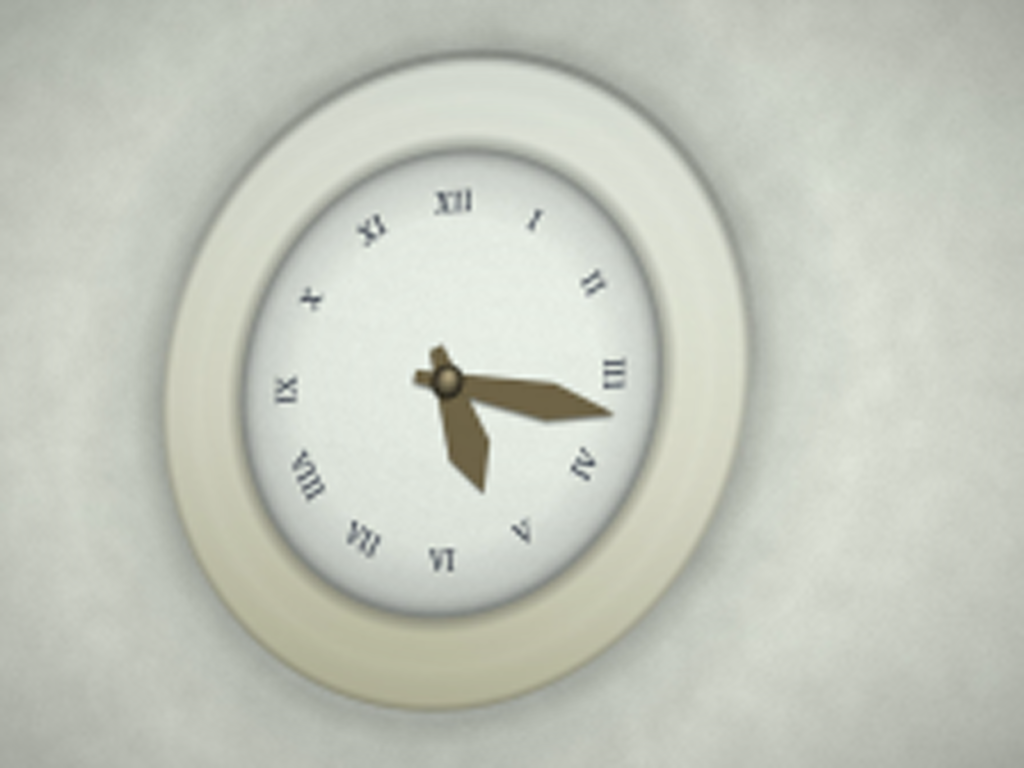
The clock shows **5:17**
